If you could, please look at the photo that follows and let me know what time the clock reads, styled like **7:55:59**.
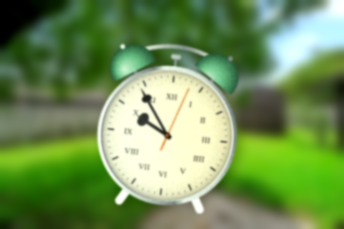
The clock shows **9:54:03**
